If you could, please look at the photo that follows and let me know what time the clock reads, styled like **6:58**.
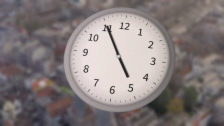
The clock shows **4:55**
